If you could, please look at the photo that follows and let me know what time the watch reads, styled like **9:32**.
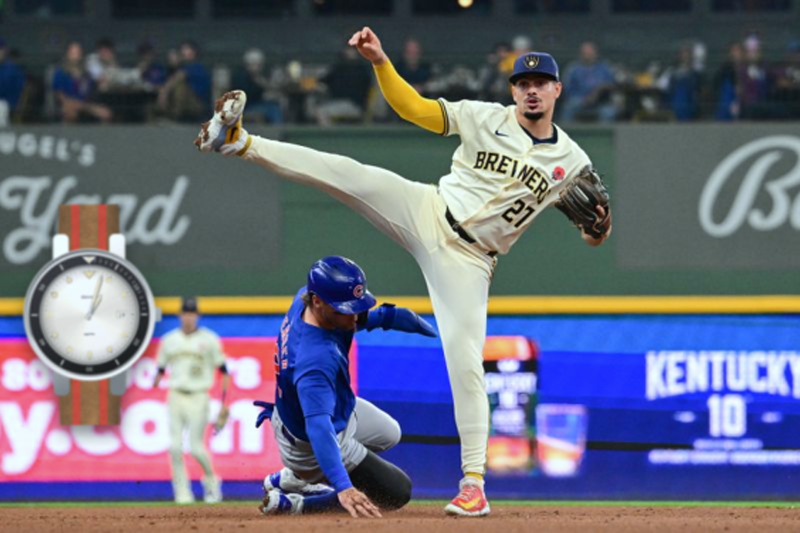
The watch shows **1:03**
